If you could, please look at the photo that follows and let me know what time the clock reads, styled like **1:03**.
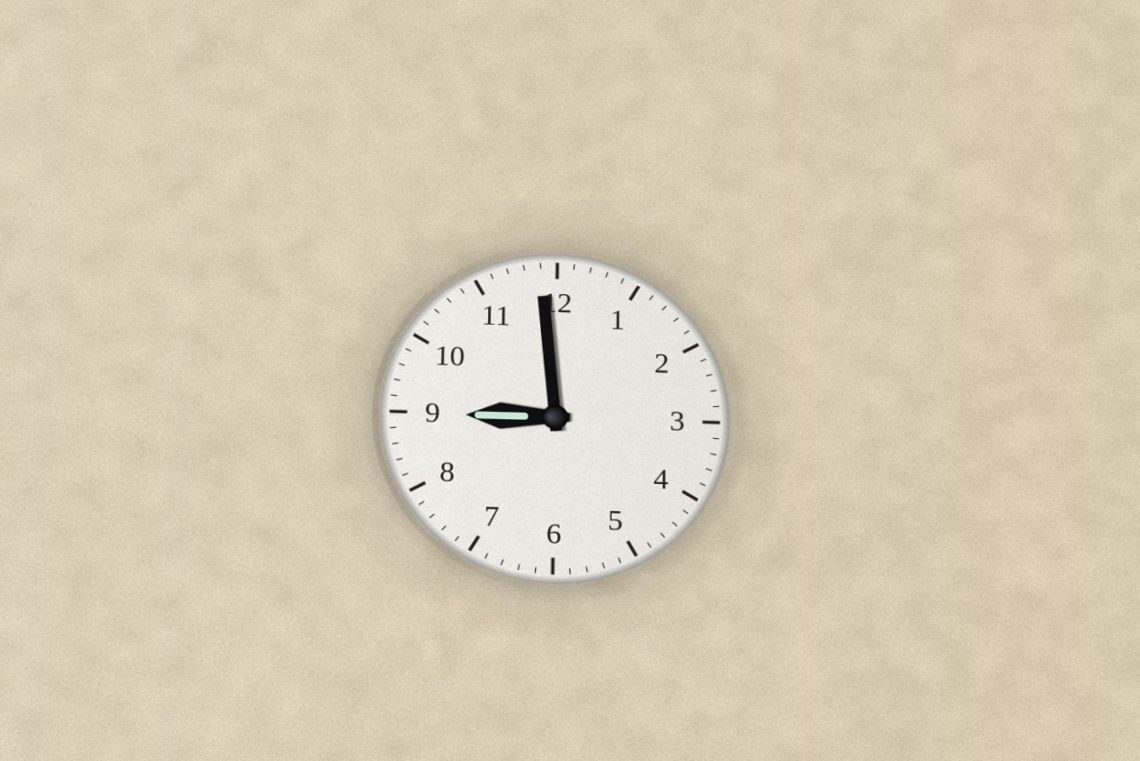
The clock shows **8:59**
